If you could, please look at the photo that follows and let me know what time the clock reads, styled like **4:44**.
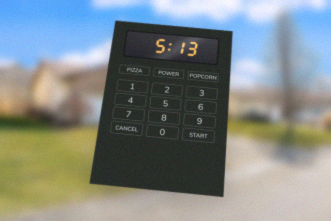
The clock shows **5:13**
